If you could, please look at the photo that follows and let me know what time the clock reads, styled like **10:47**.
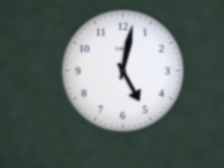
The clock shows **5:02**
